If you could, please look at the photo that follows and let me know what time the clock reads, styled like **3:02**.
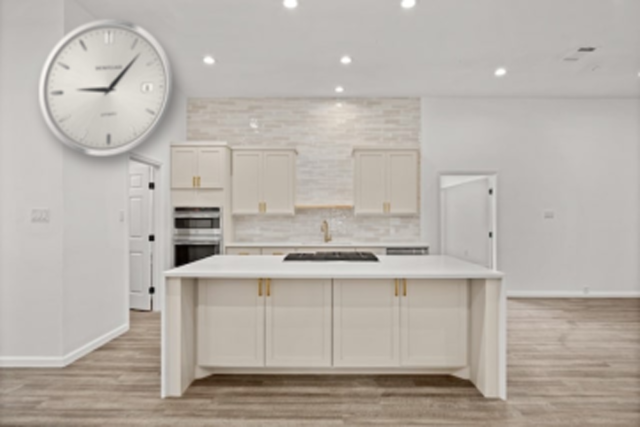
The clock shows **9:07**
